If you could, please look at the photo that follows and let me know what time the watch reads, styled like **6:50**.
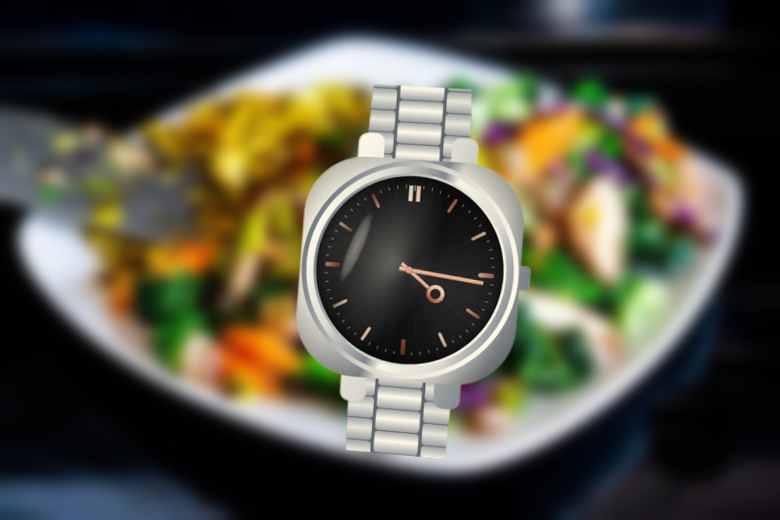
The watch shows **4:16**
